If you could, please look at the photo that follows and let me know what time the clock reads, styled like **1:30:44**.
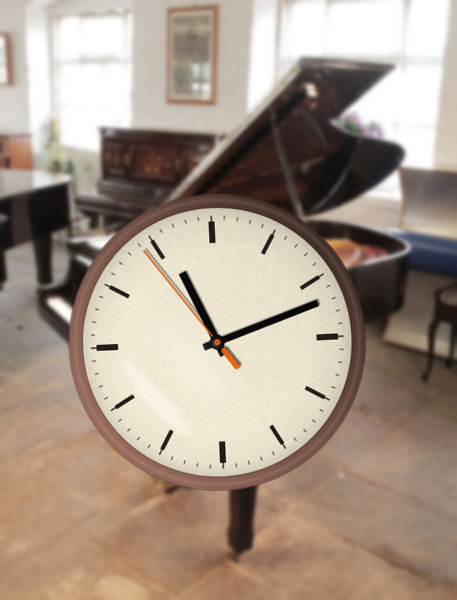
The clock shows **11:11:54**
